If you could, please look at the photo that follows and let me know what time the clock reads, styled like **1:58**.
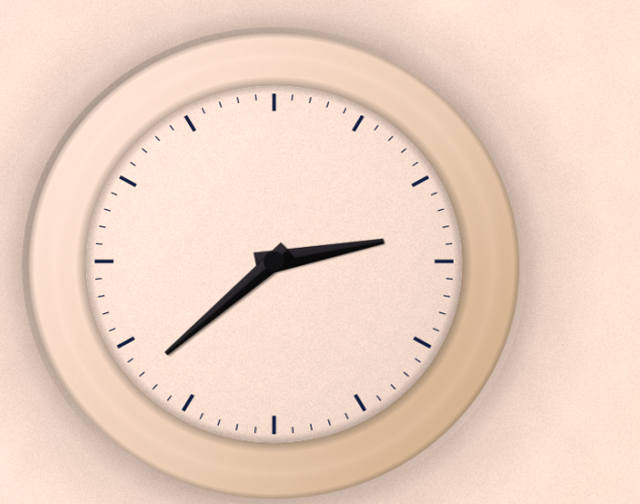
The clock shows **2:38**
